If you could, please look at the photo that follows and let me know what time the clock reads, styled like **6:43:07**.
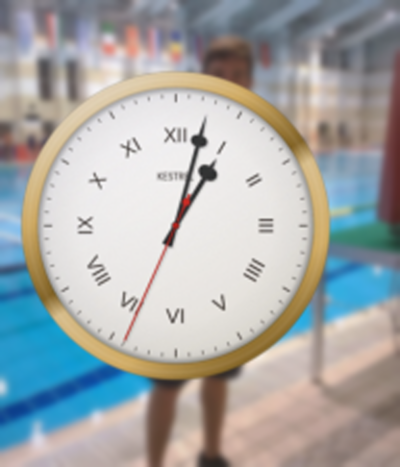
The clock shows **1:02:34**
